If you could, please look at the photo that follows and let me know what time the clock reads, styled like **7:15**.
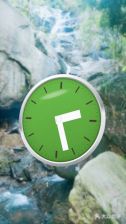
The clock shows **2:27**
